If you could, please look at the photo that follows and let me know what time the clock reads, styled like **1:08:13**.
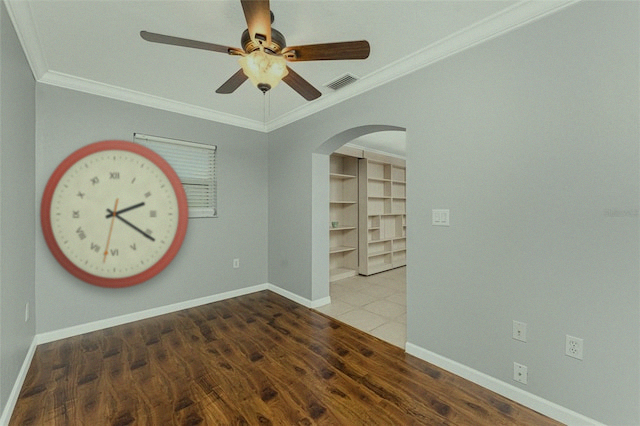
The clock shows **2:20:32**
